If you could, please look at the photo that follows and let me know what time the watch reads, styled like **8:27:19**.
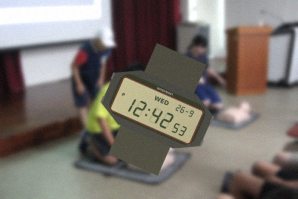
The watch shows **12:42:53**
